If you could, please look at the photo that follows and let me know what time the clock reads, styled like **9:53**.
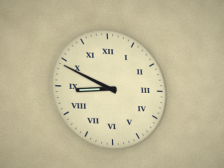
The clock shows **8:49**
